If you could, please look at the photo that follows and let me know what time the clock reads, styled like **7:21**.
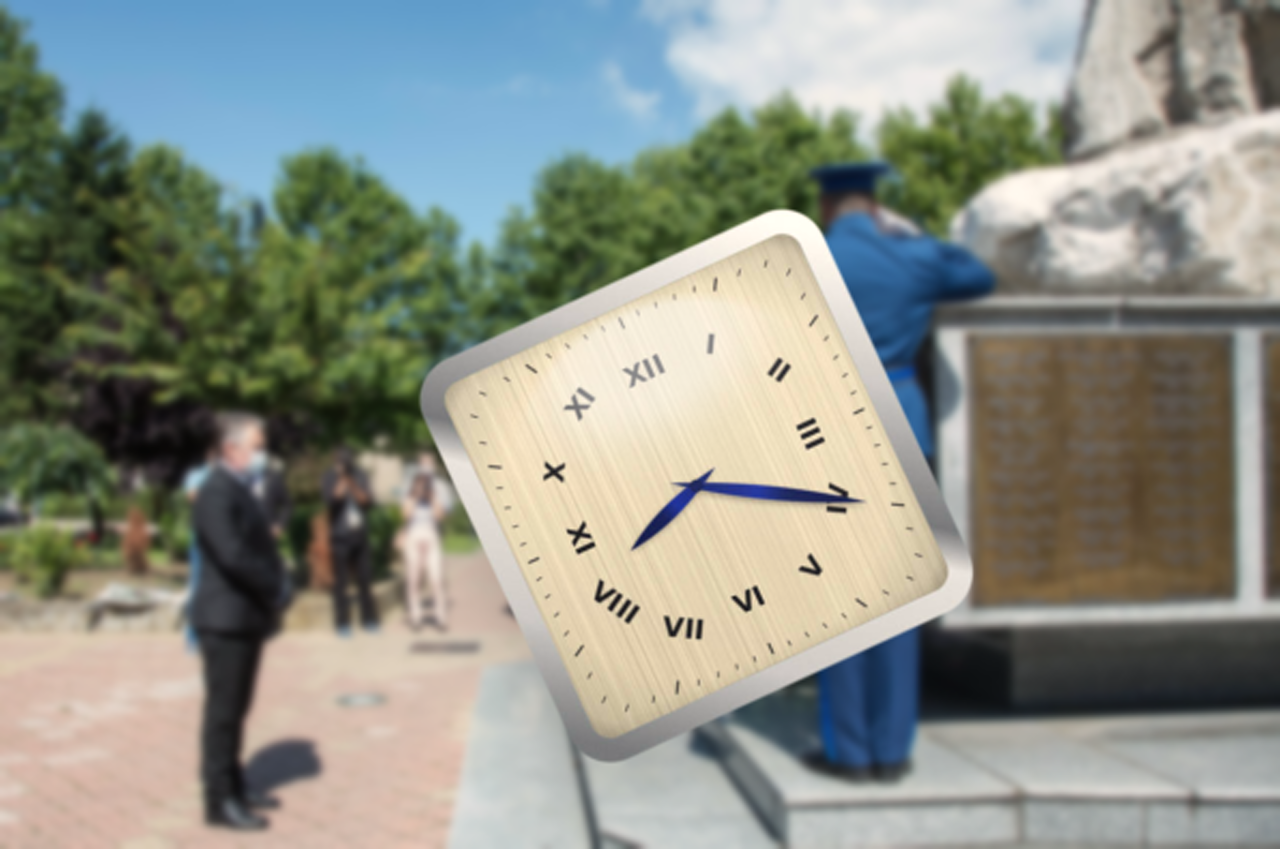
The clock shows **8:20**
